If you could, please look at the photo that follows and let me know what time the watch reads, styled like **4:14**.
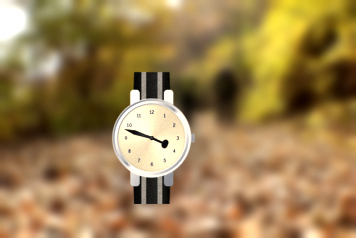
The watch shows **3:48**
